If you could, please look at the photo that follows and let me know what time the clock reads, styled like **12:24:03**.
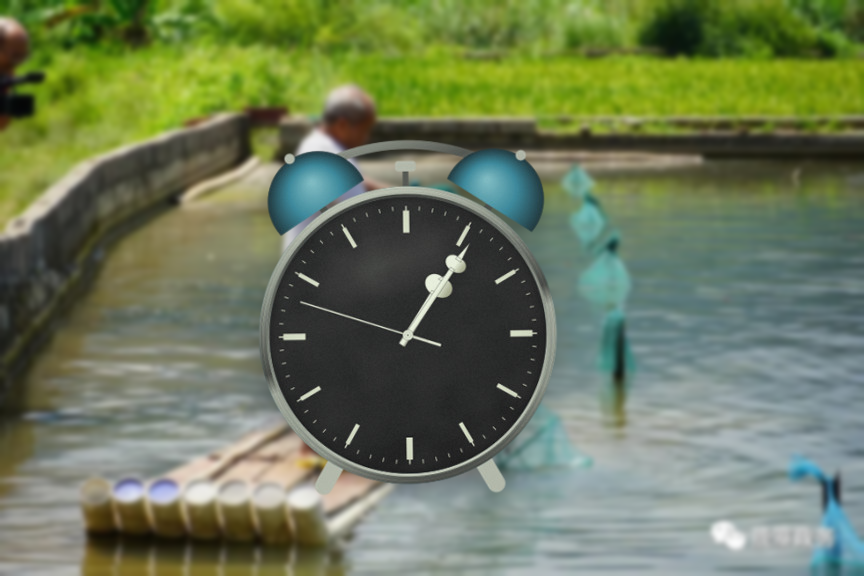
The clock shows **1:05:48**
